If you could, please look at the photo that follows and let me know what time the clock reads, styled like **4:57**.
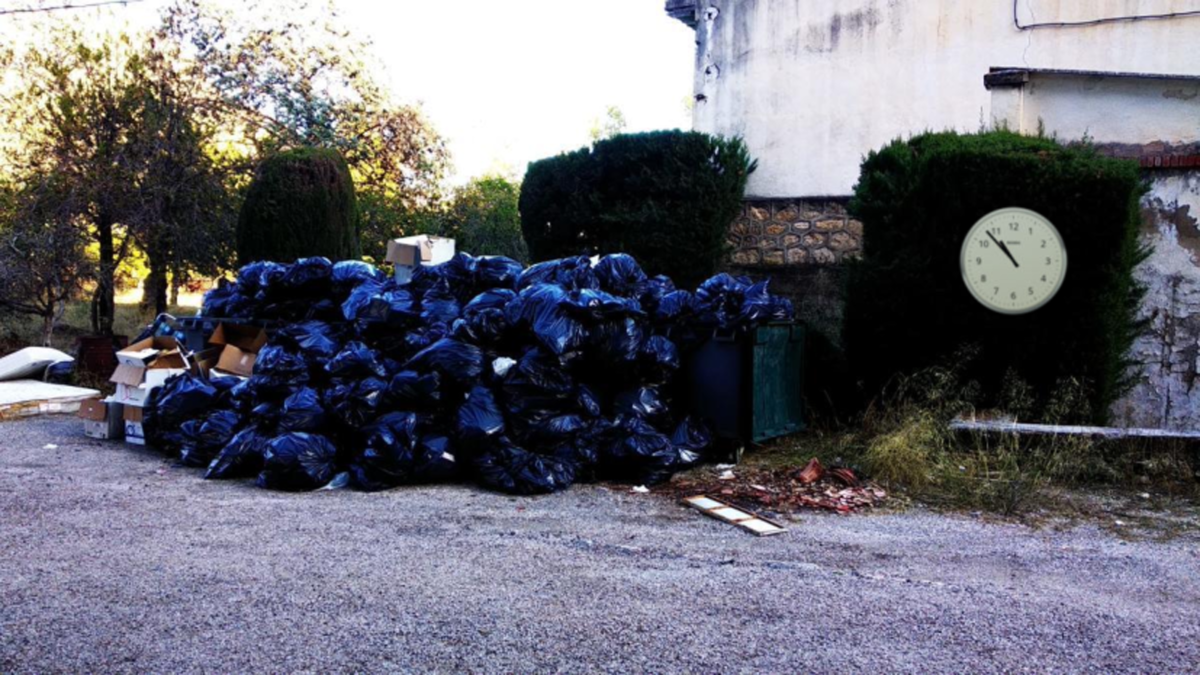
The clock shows **10:53**
